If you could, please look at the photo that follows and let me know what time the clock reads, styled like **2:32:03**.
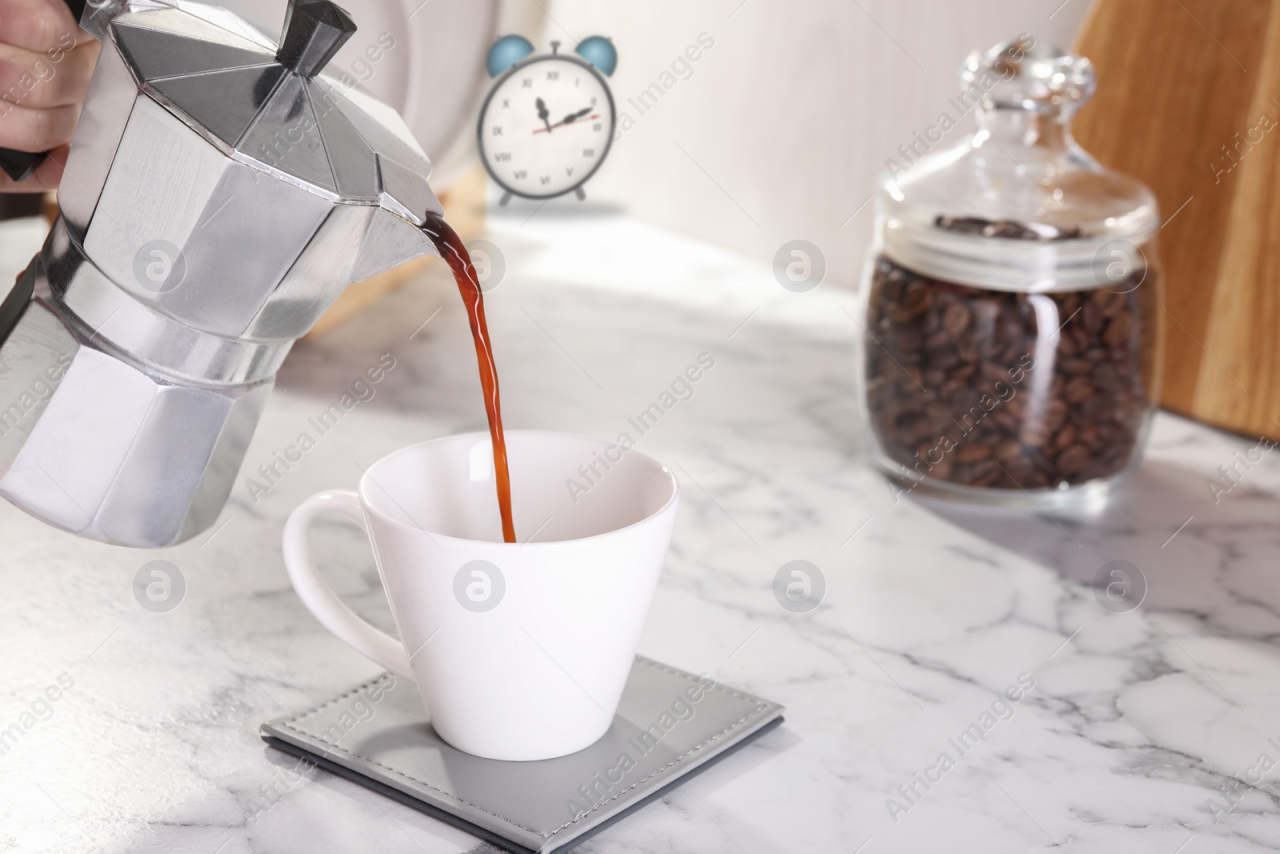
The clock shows **11:11:13**
